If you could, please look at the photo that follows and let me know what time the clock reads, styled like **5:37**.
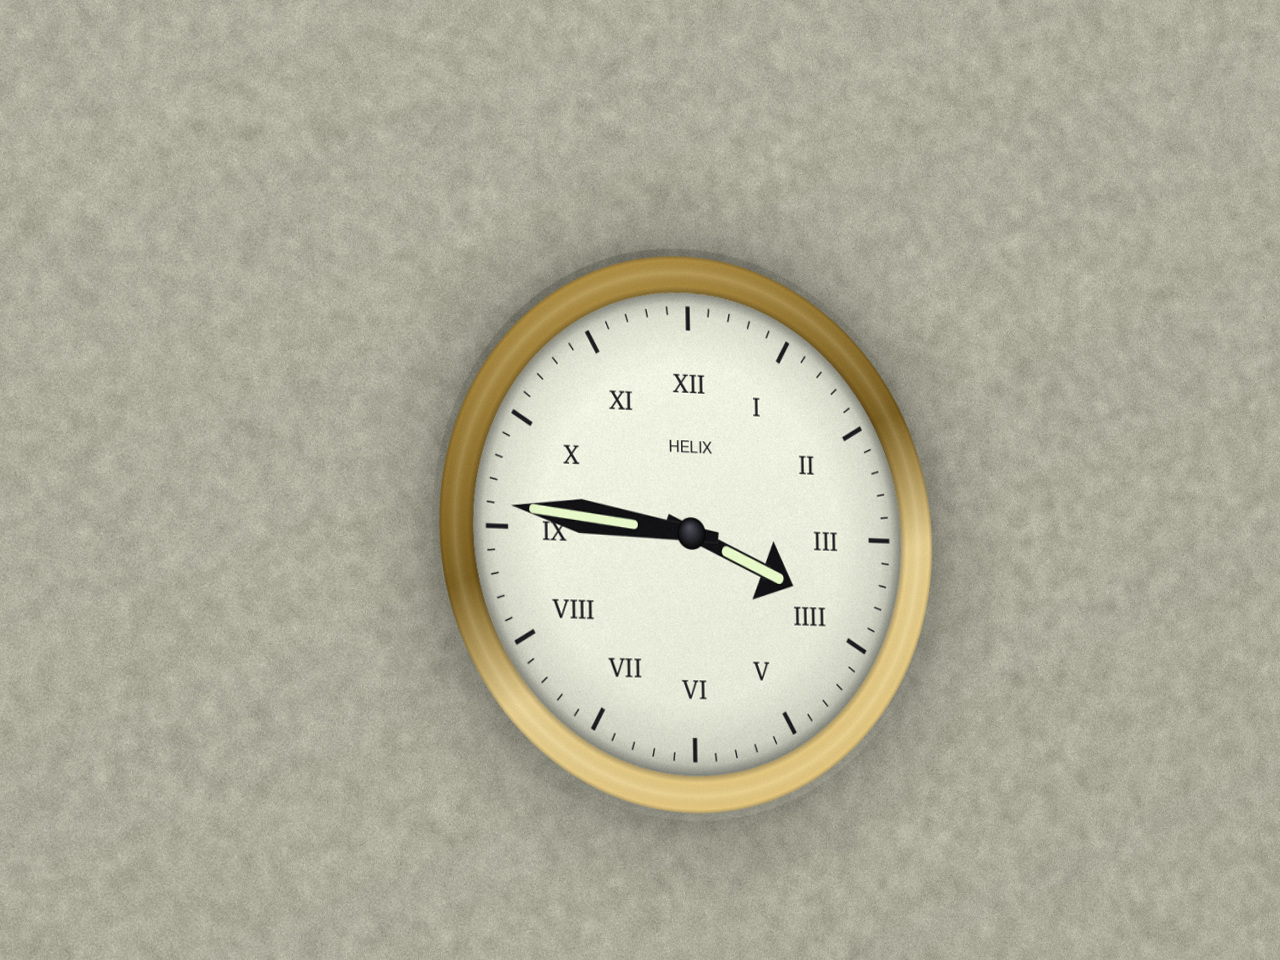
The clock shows **3:46**
